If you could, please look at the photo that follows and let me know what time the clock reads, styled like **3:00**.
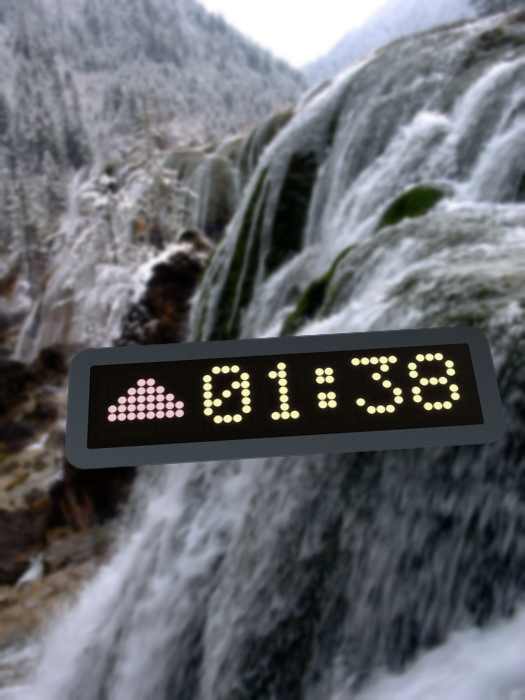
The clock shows **1:38**
